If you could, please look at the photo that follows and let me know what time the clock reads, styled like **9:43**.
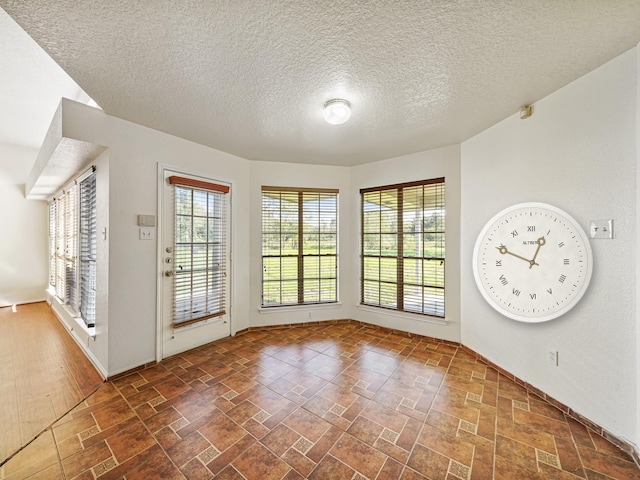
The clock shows **12:49**
